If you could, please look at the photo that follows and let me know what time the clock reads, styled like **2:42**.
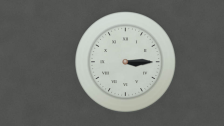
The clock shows **3:15**
